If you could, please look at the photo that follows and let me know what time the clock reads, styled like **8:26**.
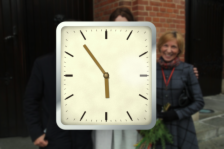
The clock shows **5:54**
